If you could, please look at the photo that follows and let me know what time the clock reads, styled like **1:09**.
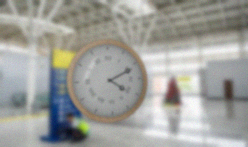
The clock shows **4:11**
